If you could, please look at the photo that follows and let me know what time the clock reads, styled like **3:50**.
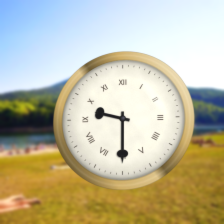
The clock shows **9:30**
